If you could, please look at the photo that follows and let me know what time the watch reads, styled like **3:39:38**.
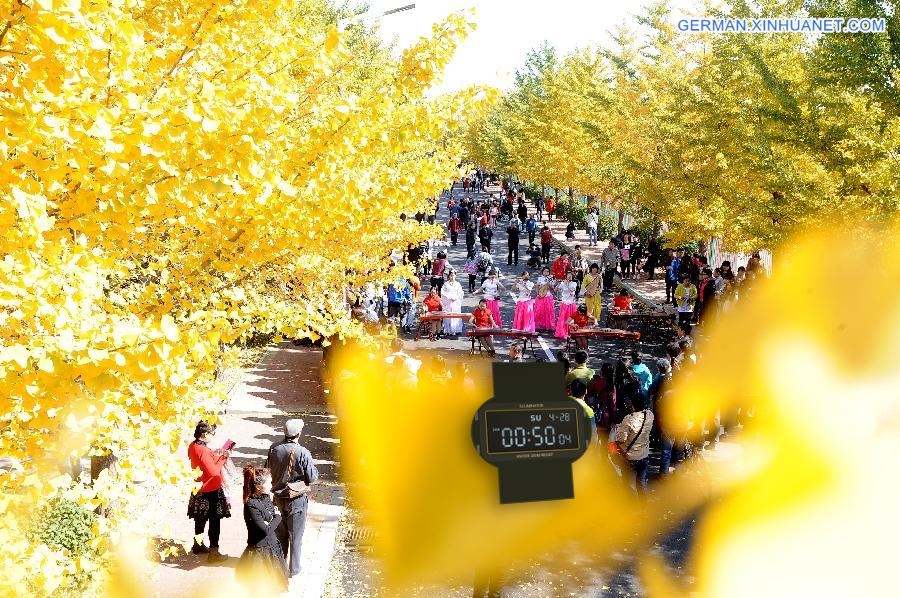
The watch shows **0:50:04**
